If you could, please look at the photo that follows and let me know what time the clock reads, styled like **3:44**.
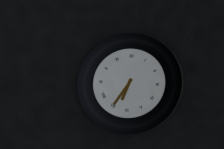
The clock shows **6:35**
